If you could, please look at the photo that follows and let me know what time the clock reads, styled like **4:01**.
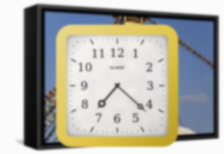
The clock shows **7:22**
